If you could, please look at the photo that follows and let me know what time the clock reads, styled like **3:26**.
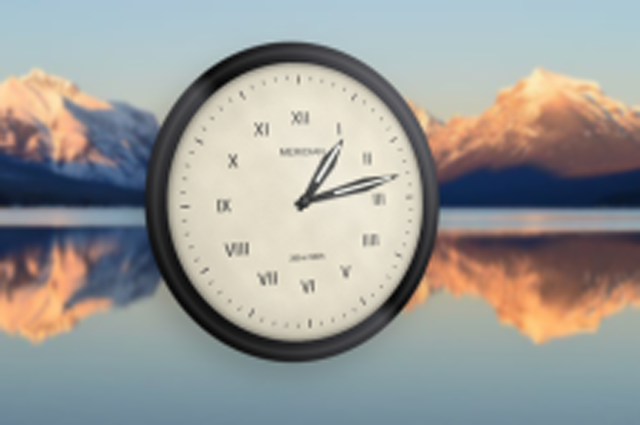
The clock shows **1:13**
